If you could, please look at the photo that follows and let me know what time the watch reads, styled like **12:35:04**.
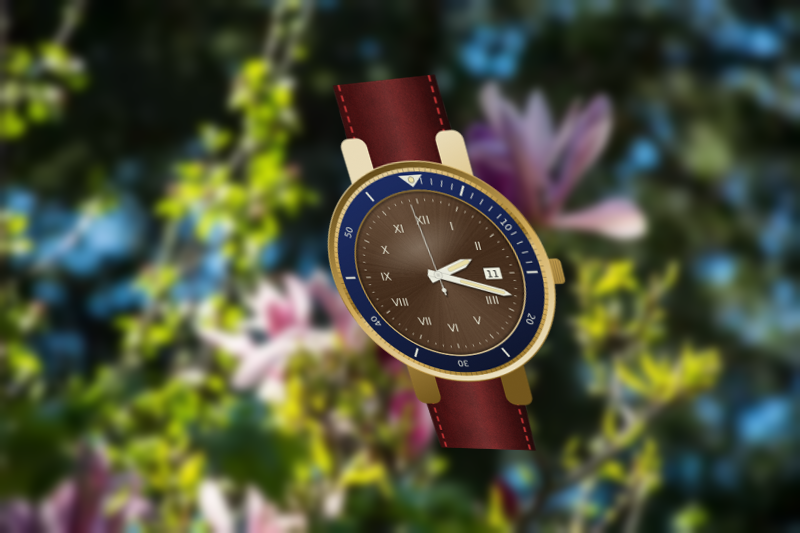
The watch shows **2:17:59**
